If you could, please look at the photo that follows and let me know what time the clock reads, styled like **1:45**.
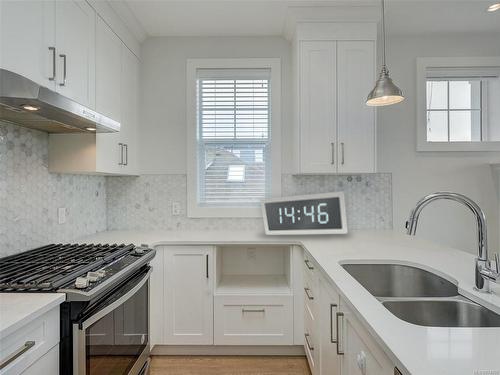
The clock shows **14:46**
